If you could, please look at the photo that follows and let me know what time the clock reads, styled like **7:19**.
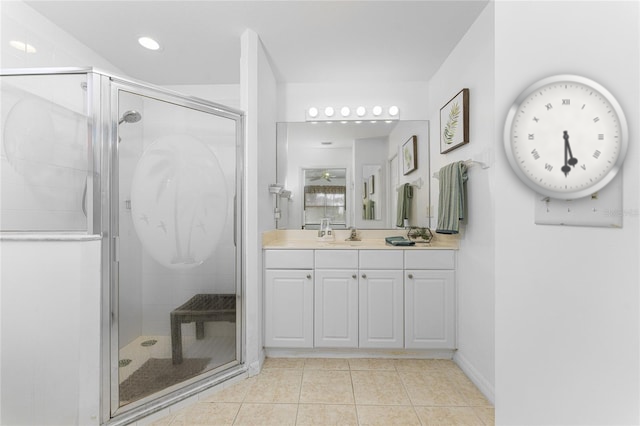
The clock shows **5:30**
